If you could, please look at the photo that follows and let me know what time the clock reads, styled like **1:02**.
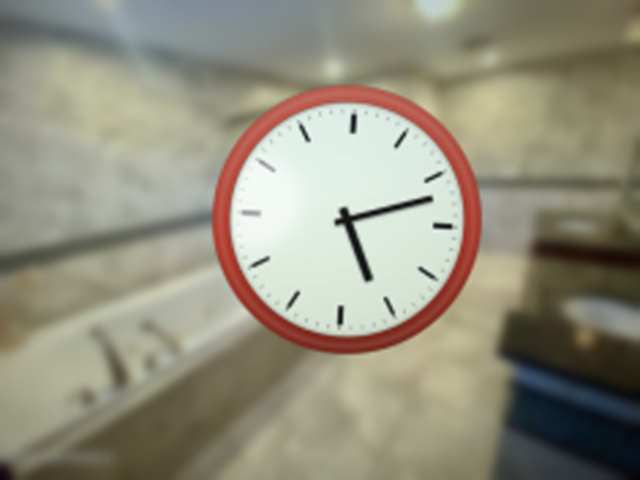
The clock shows **5:12**
